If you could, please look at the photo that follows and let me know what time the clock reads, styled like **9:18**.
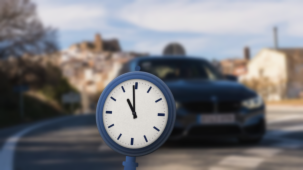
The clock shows **10:59**
